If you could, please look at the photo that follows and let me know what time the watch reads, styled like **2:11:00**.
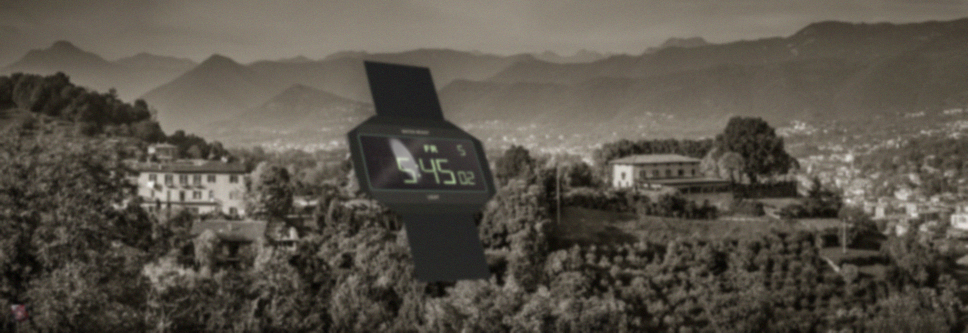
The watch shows **5:45:02**
